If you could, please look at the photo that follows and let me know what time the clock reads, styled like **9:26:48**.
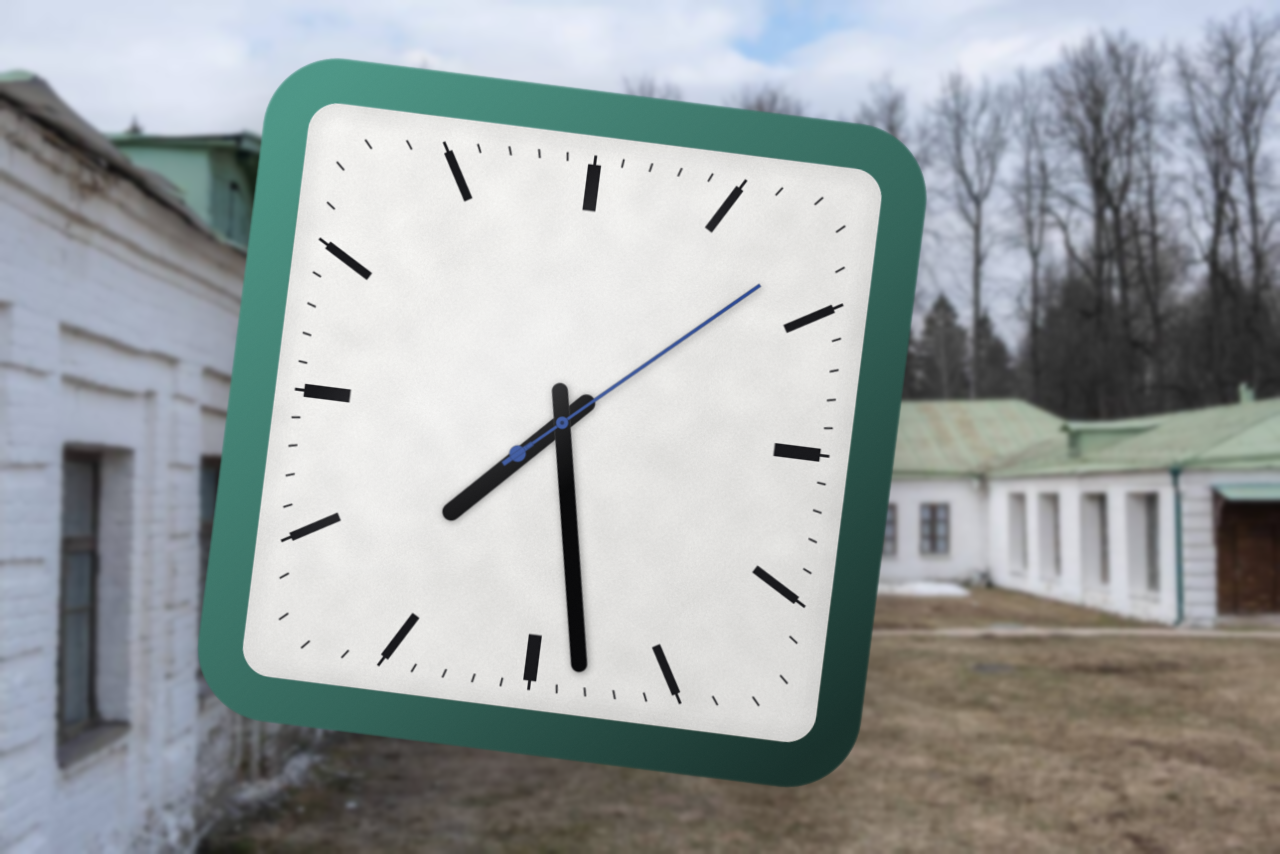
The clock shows **7:28:08**
